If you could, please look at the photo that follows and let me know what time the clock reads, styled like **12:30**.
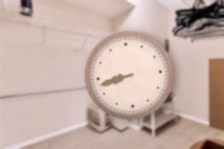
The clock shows **8:43**
